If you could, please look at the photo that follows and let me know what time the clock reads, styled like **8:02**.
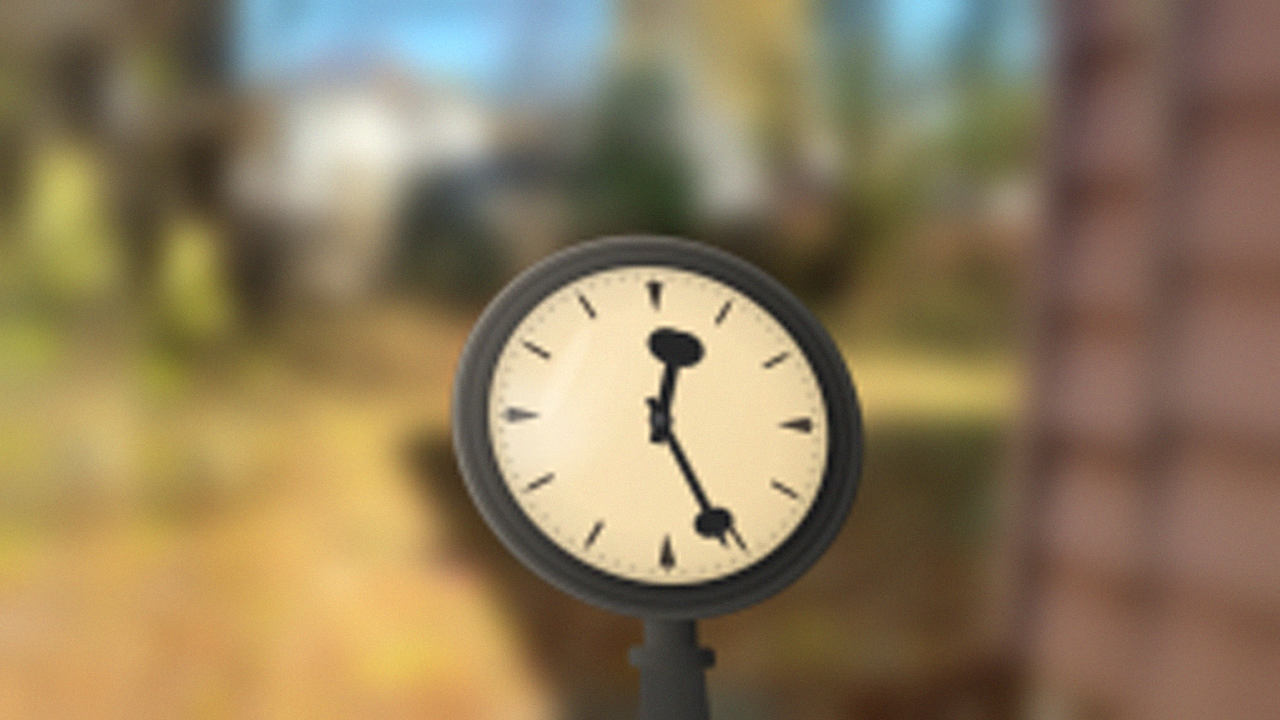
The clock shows **12:26**
